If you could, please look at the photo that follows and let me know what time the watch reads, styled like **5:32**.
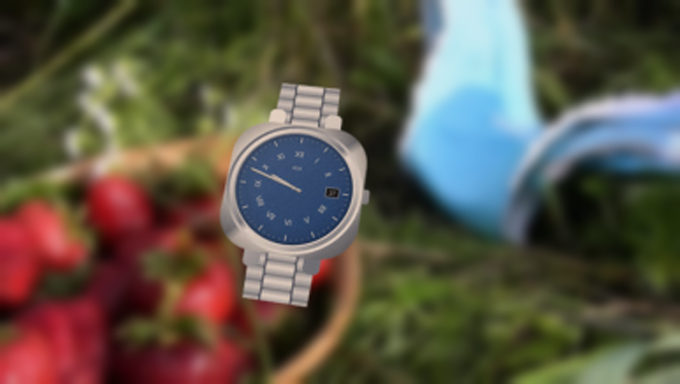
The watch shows **9:48**
